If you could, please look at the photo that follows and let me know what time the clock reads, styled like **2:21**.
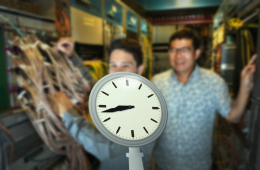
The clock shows **8:43**
